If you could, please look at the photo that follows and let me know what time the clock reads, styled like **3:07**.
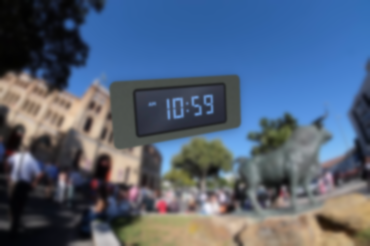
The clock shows **10:59**
